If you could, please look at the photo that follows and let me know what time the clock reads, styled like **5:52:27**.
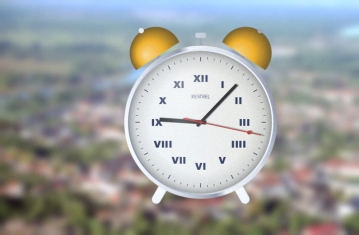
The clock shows **9:07:17**
